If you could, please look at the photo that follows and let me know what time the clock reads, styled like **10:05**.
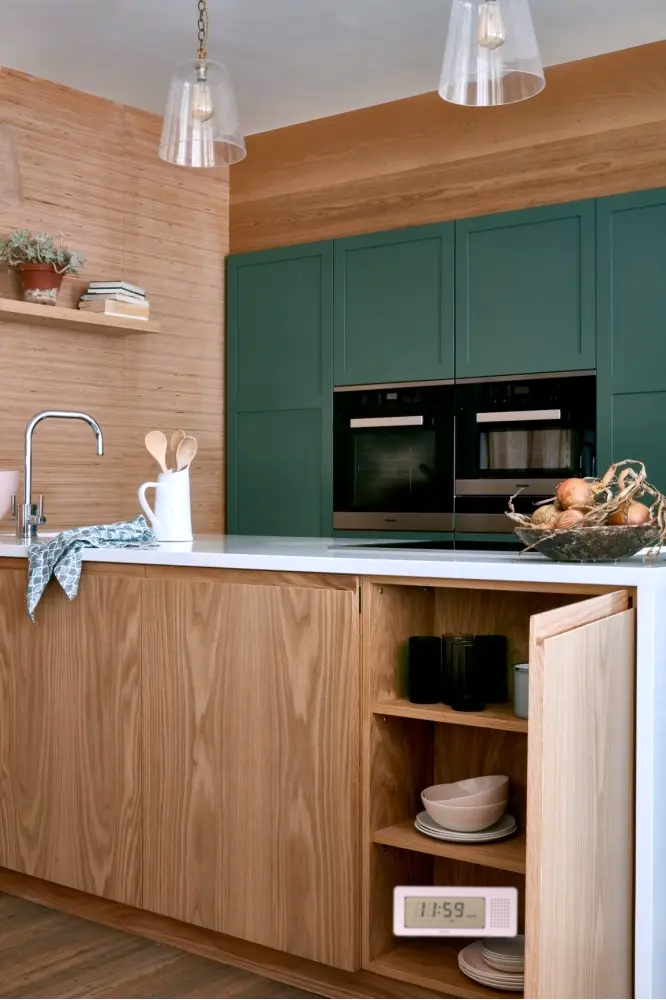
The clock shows **11:59**
